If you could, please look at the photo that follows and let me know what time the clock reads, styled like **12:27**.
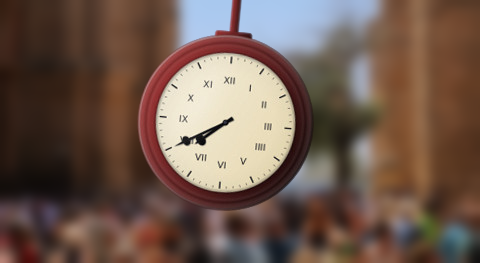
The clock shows **7:40**
